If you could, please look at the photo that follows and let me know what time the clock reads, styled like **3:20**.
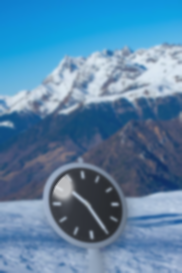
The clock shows **10:25**
